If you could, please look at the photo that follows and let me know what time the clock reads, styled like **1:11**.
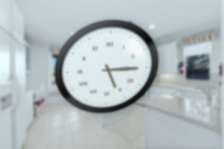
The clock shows **5:15**
